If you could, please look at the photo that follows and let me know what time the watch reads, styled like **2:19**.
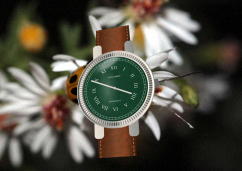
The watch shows **3:49**
